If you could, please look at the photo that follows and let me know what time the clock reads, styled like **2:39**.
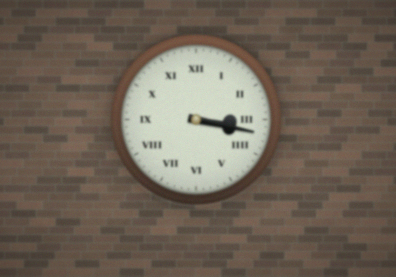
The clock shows **3:17**
